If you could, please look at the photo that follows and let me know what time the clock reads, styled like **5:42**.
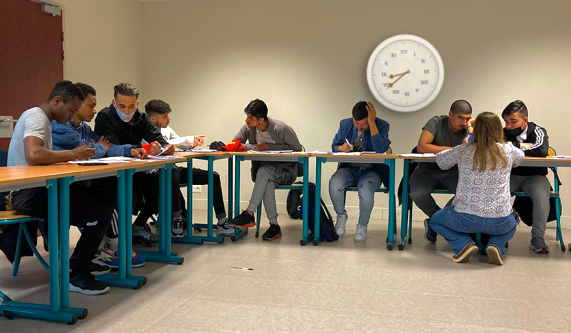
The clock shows **8:39**
